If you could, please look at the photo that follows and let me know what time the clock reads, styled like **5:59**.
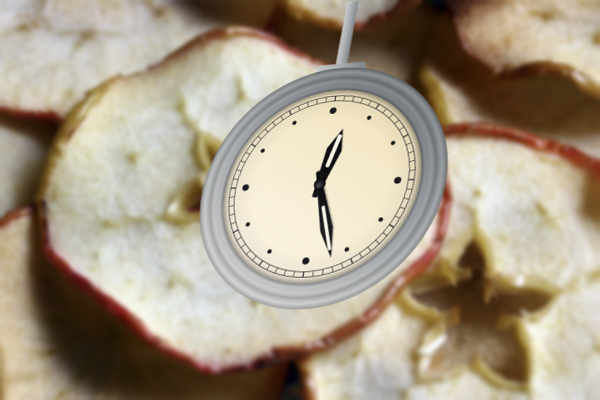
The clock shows **12:27**
